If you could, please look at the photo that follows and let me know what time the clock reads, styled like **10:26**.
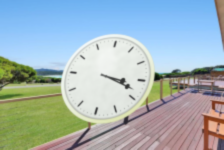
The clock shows **3:18**
